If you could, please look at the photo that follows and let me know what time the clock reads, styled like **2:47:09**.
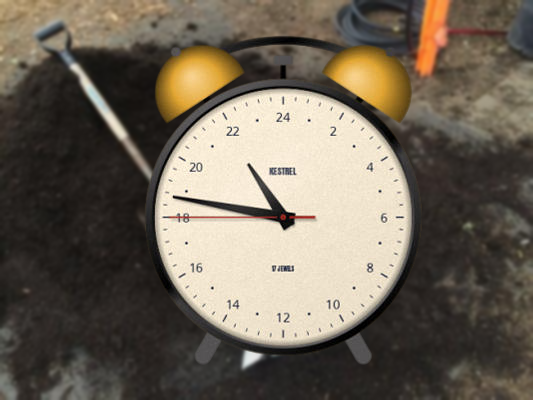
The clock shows **21:46:45**
